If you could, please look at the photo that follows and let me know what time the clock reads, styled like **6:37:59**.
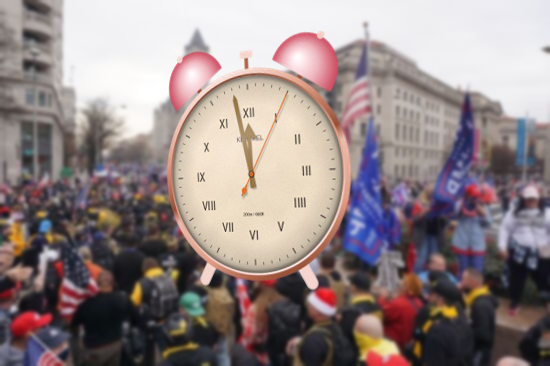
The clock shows **11:58:05**
